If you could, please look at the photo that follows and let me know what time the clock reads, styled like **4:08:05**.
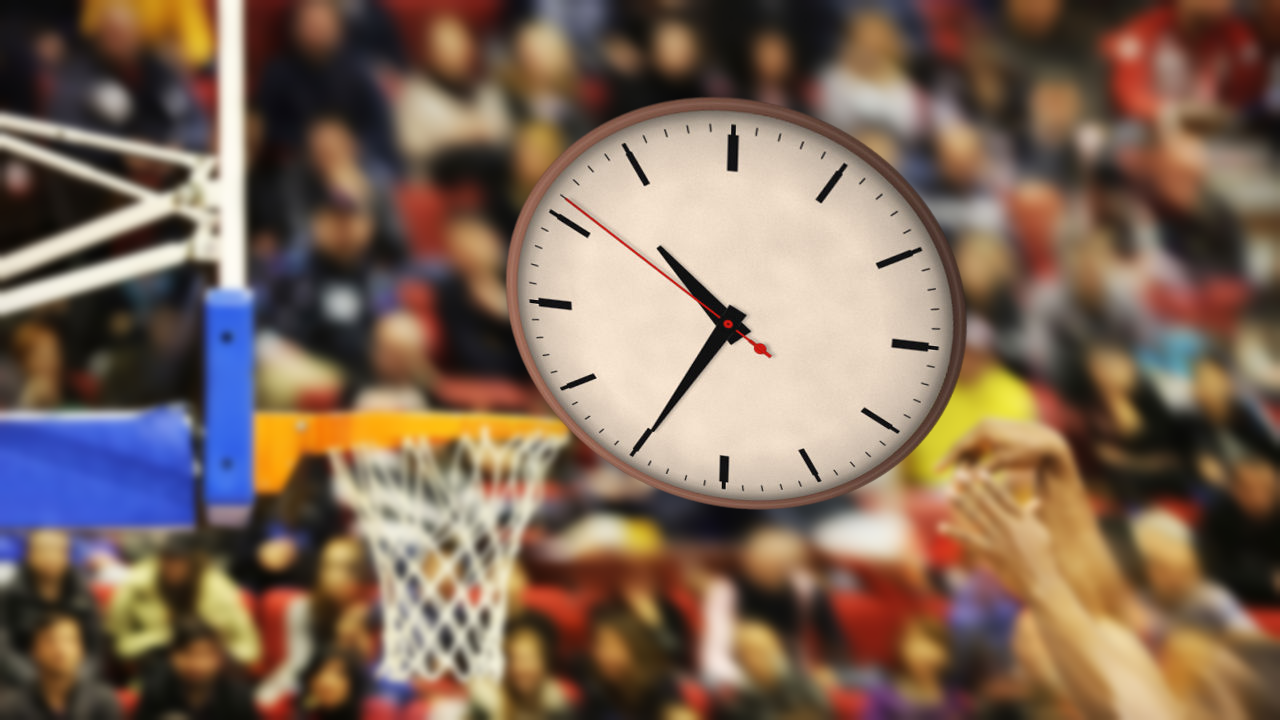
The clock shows **10:34:51**
